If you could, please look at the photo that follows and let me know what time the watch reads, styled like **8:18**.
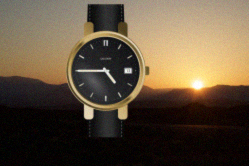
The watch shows **4:45**
